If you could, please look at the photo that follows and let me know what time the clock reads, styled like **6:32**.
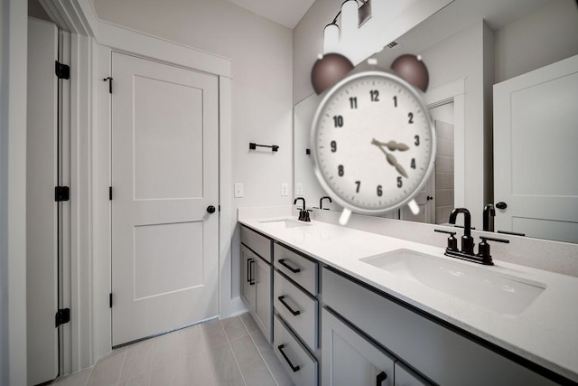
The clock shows **3:23**
